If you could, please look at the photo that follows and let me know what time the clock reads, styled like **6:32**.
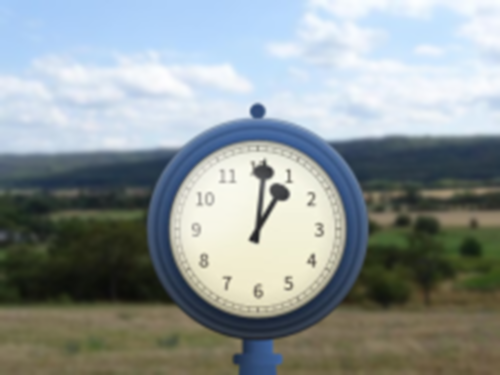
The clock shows **1:01**
